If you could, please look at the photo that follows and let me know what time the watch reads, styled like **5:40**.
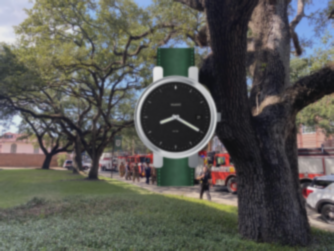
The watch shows **8:20**
